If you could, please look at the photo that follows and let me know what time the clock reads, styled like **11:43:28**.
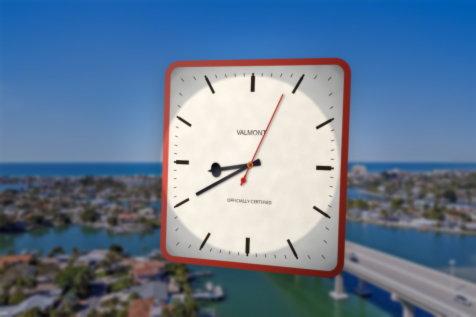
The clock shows **8:40:04**
